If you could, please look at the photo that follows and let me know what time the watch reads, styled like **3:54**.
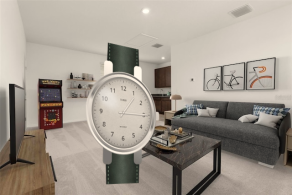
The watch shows **1:15**
